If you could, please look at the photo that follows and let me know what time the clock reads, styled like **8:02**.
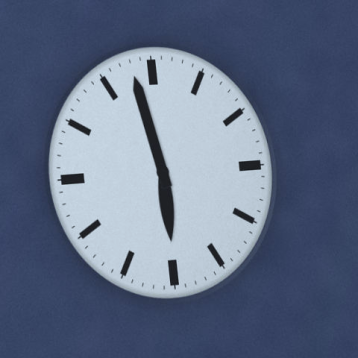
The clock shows **5:58**
